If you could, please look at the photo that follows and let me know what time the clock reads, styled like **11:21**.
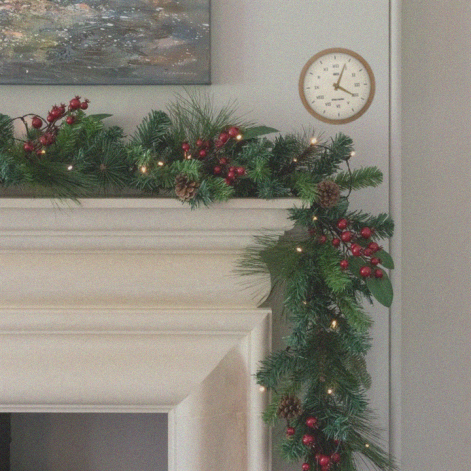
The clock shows **4:04**
